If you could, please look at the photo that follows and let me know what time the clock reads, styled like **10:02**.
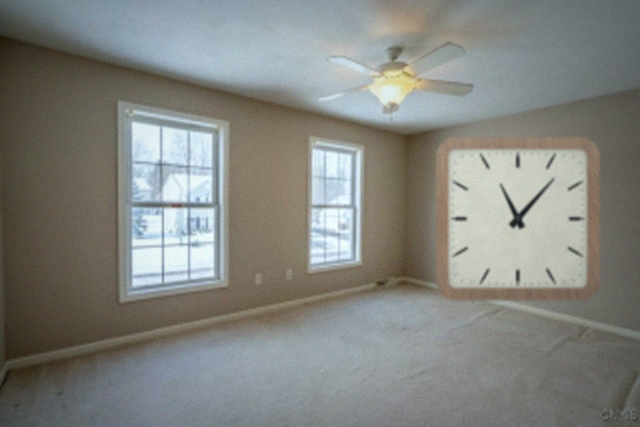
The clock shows **11:07**
